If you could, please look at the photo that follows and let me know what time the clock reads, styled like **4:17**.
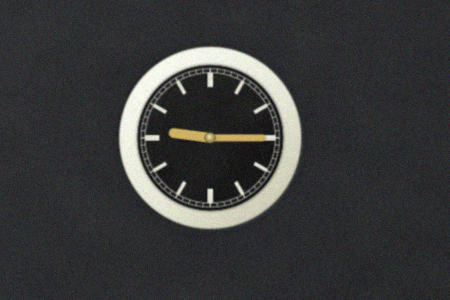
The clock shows **9:15**
